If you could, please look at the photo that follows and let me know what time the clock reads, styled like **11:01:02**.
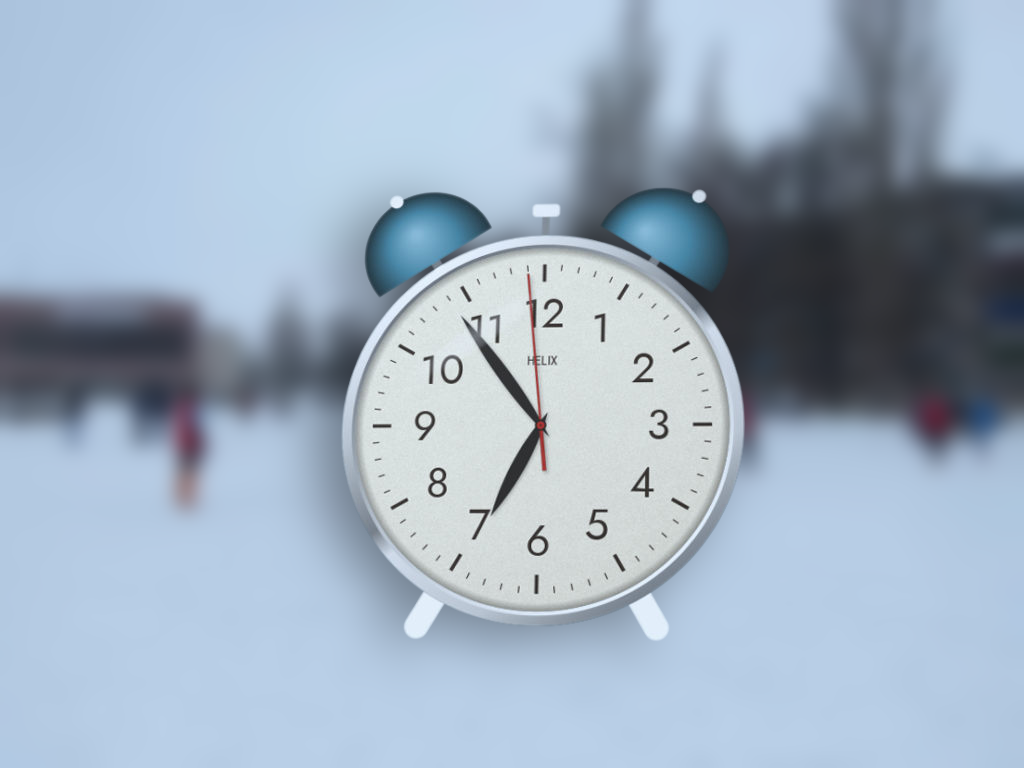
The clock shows **6:53:59**
